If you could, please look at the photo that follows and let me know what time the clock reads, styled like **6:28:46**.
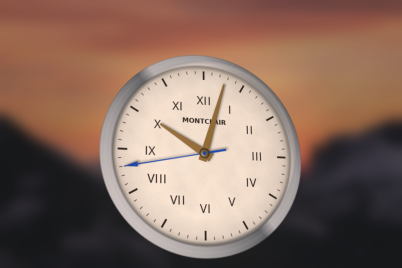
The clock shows **10:02:43**
